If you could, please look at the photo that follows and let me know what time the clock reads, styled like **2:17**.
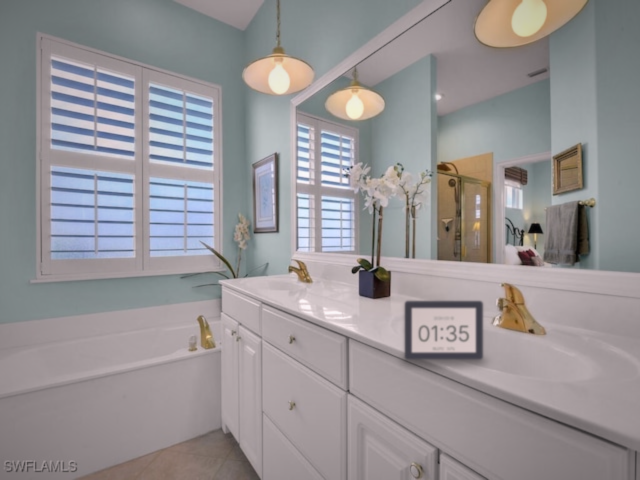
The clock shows **1:35**
